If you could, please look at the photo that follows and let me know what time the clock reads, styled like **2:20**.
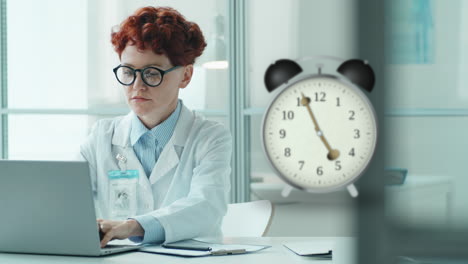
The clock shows **4:56**
